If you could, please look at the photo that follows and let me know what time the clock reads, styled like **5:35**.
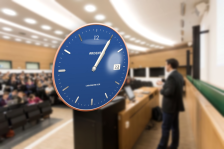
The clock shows **1:05**
